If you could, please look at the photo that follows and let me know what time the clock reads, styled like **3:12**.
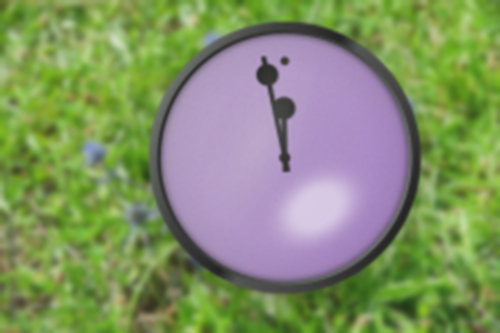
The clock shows **11:58**
